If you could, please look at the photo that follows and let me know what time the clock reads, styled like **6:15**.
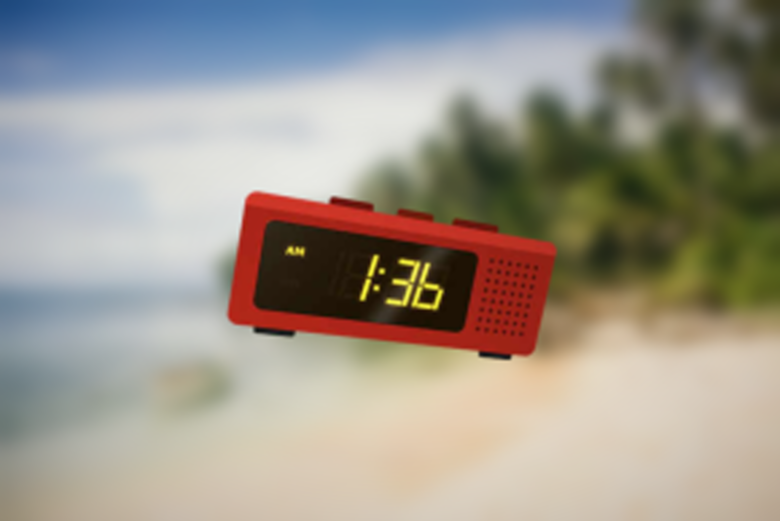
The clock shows **1:36**
